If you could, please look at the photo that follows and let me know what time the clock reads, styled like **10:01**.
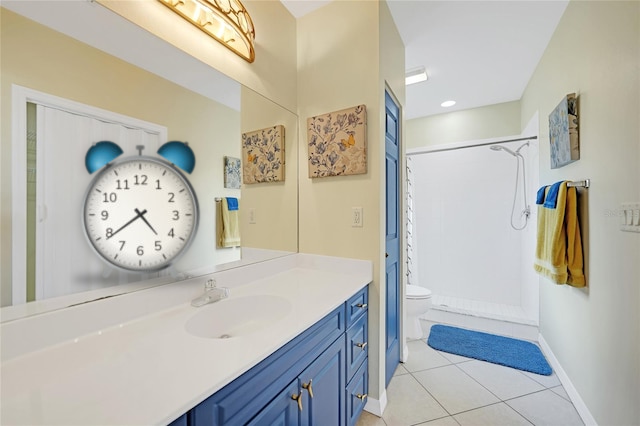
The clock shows **4:39**
